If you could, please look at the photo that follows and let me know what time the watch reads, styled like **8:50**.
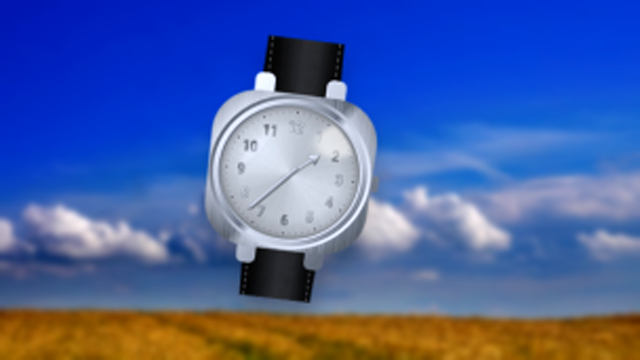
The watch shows **1:37**
